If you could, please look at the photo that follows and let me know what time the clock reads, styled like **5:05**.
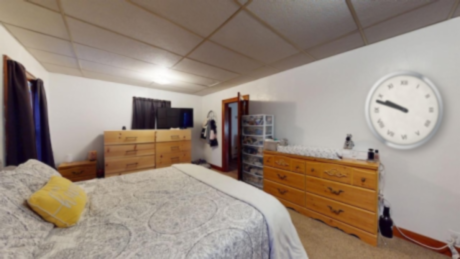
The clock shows **9:48**
